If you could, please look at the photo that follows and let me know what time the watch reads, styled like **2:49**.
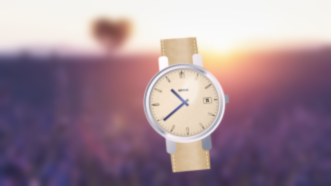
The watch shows **10:39**
